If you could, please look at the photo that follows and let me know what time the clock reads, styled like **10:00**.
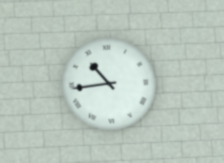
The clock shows **10:44**
